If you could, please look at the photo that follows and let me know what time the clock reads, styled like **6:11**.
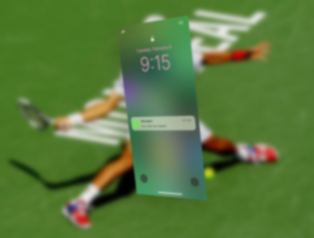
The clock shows **9:15**
